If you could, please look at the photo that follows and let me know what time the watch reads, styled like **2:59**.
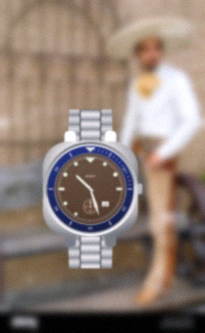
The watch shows **10:27**
